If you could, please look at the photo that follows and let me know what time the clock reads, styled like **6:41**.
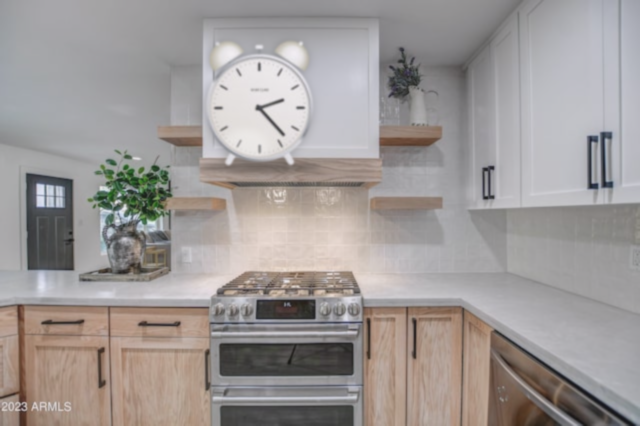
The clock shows **2:23**
